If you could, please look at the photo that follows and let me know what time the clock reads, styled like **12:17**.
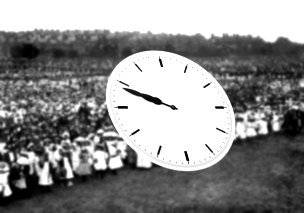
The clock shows **9:49**
